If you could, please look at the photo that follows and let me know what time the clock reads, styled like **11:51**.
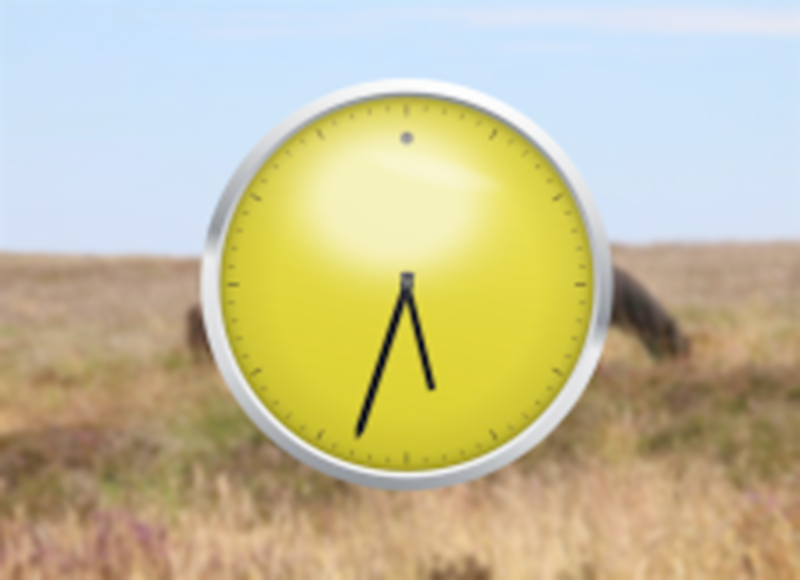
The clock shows **5:33**
